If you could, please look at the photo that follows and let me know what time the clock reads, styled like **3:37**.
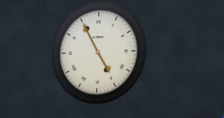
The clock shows **4:55**
